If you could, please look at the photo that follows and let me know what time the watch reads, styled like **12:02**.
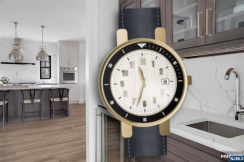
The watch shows **11:33**
